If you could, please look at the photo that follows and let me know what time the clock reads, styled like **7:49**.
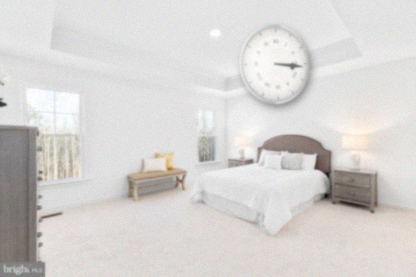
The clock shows **3:16**
